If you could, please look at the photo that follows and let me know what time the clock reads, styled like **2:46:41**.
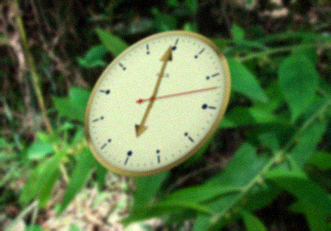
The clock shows **5:59:12**
